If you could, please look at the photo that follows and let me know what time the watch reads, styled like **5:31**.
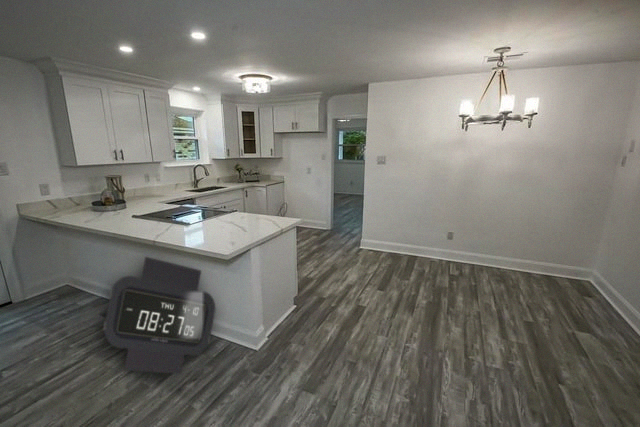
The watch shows **8:27**
